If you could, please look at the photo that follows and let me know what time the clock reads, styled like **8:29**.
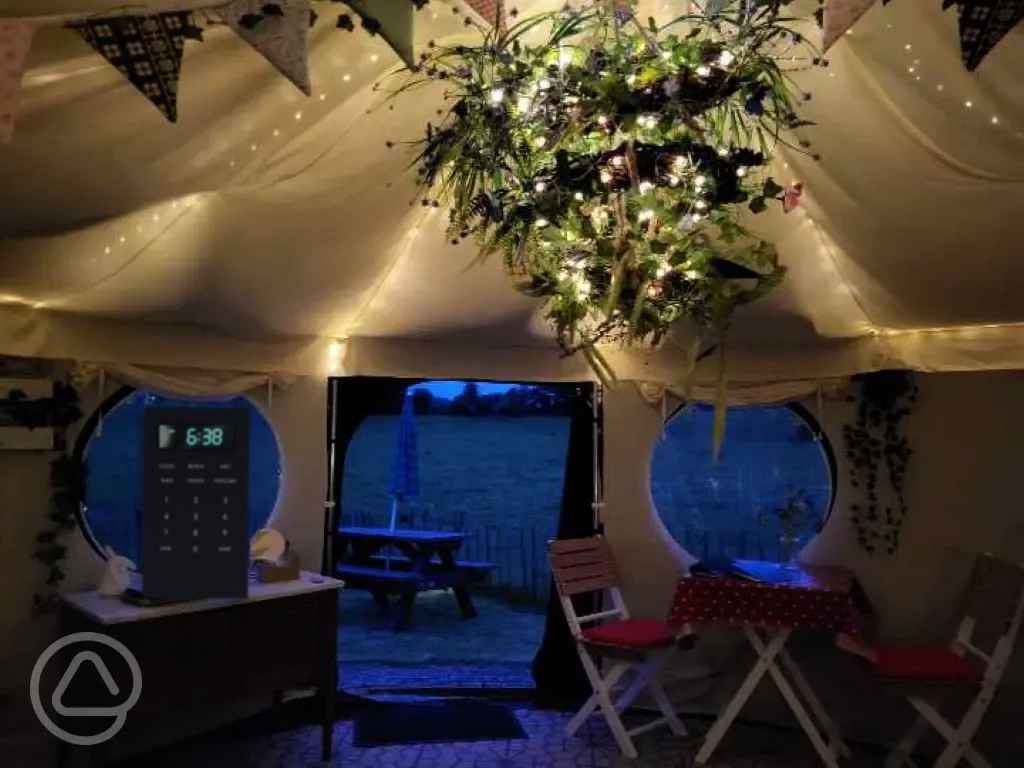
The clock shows **6:38**
